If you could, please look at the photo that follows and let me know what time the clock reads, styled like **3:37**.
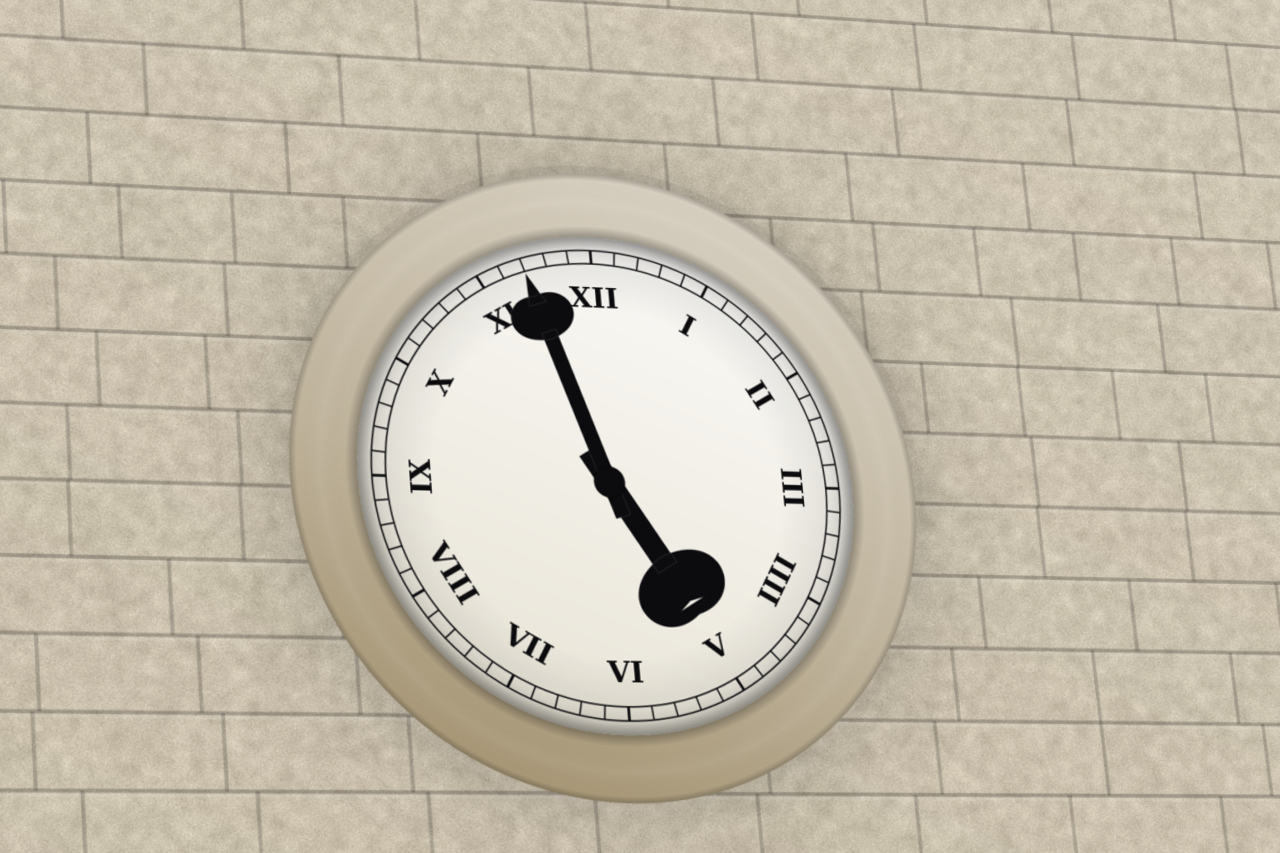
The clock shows **4:57**
